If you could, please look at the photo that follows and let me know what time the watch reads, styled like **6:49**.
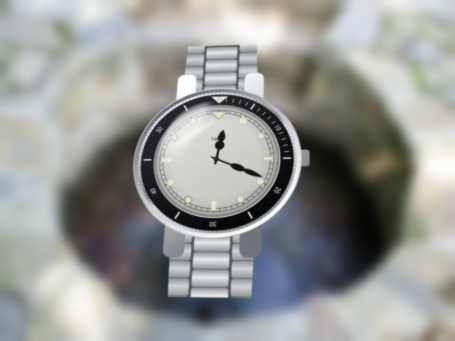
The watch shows **12:19**
